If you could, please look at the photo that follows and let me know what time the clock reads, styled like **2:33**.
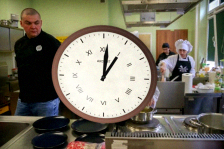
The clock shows **1:01**
